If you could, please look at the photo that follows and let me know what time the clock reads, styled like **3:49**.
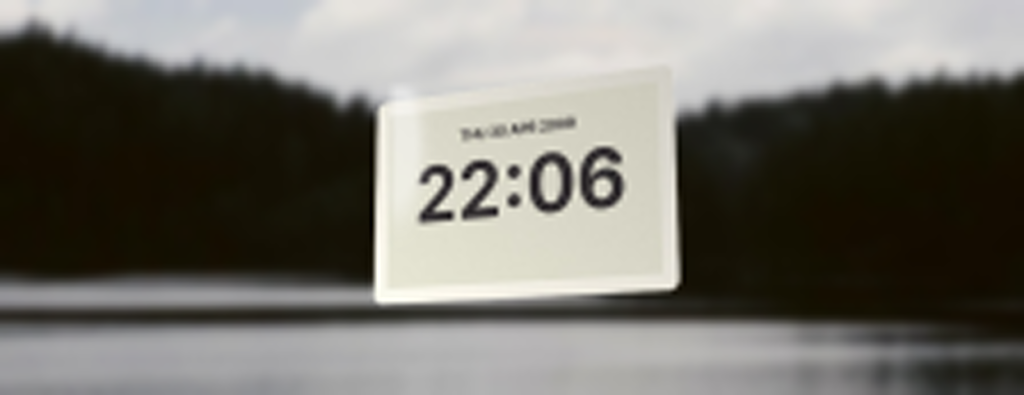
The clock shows **22:06**
